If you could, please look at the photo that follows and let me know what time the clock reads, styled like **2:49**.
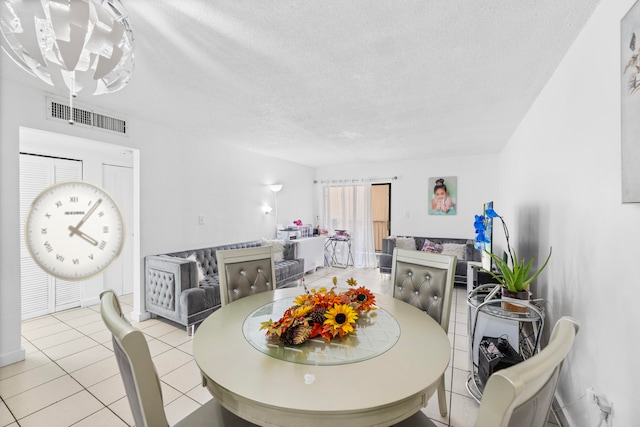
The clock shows **4:07**
